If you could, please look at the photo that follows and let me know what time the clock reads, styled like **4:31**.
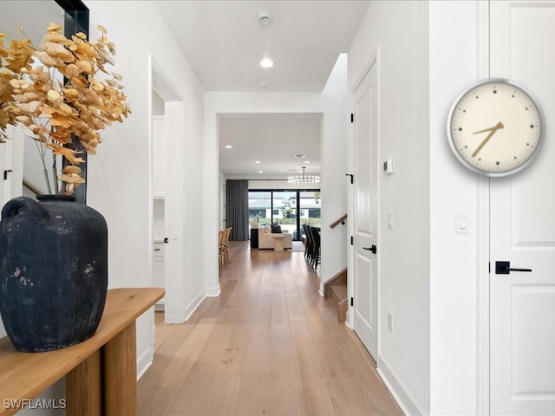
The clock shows **8:37**
